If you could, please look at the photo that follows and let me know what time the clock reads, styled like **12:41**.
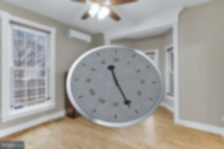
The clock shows **11:26**
